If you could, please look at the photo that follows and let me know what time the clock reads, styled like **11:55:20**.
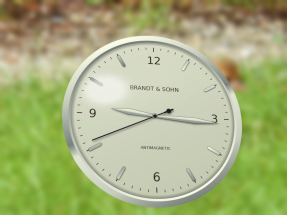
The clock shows **9:15:41**
